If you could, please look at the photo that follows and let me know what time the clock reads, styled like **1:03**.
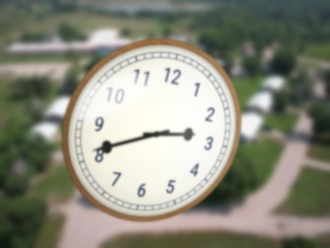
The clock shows **2:41**
